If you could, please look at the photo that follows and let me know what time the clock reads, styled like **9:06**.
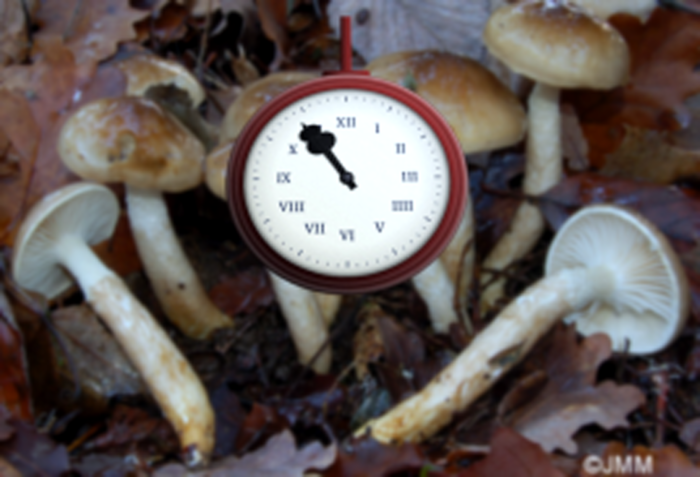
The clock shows **10:54**
